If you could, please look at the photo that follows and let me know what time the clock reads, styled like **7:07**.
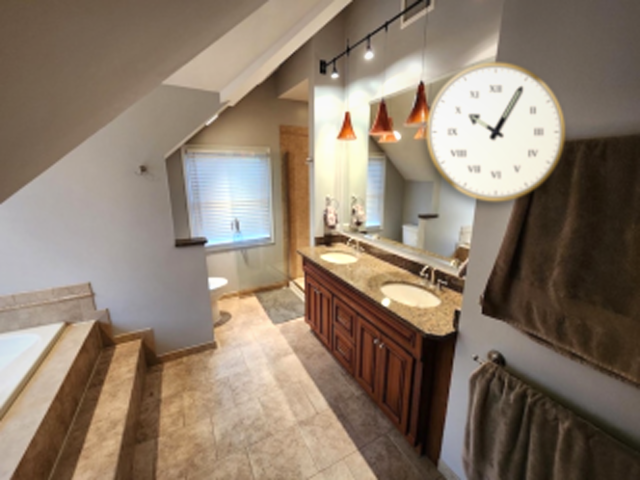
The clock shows **10:05**
